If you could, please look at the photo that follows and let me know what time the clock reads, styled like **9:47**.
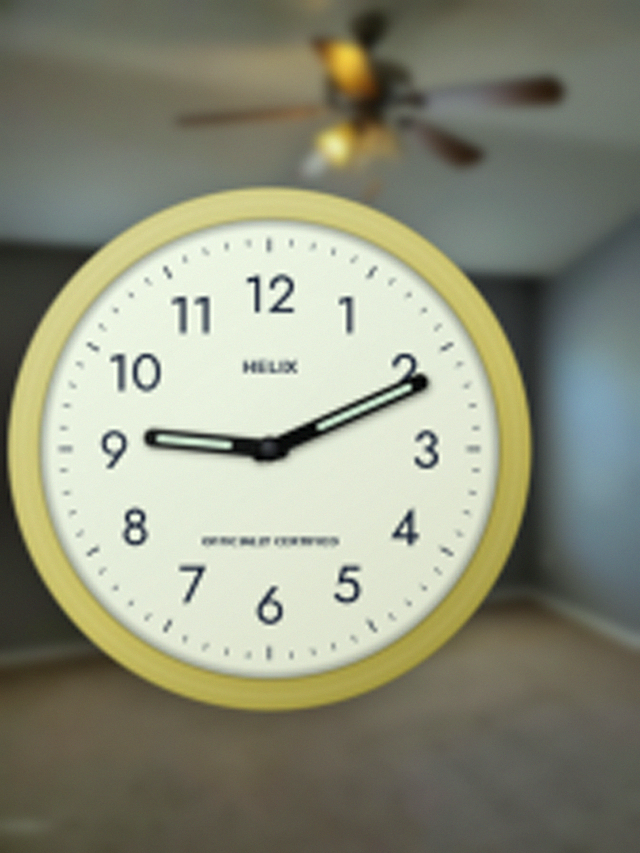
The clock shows **9:11**
